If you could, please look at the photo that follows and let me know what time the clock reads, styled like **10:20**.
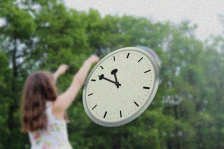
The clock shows **10:47**
